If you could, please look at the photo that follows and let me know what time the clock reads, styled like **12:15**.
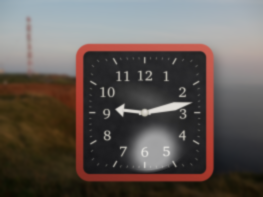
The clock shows **9:13**
